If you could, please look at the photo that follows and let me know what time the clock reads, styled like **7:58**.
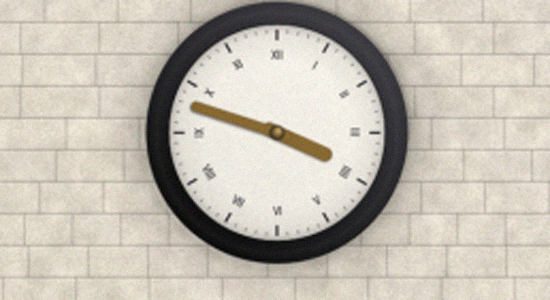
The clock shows **3:48**
